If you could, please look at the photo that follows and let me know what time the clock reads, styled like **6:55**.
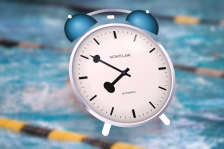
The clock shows **7:51**
